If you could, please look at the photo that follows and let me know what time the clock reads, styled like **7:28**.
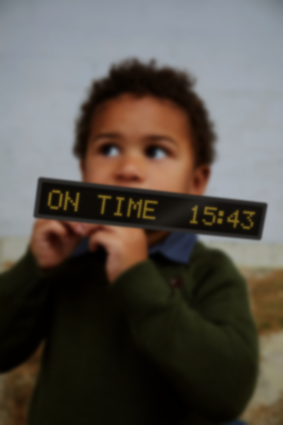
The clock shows **15:43**
